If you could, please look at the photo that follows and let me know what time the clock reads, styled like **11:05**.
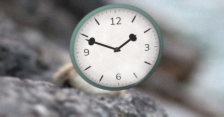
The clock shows **1:49**
